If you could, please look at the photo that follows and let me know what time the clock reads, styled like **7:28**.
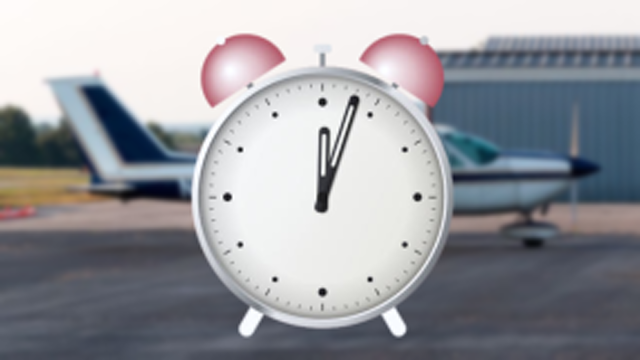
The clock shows **12:03**
